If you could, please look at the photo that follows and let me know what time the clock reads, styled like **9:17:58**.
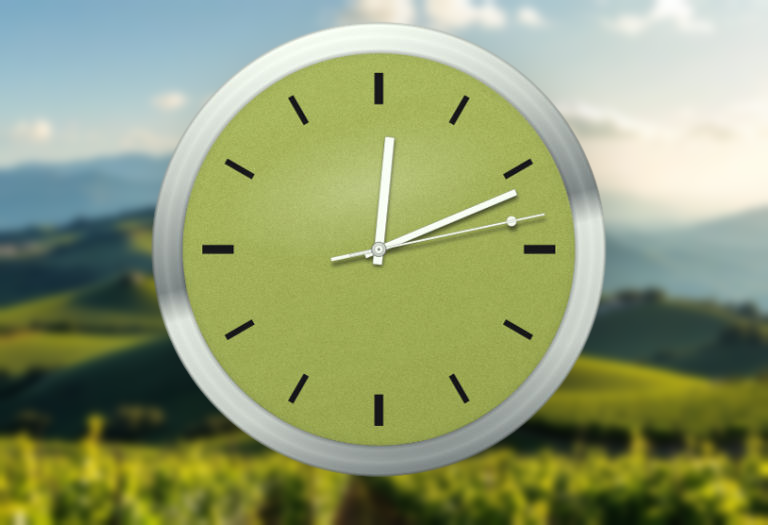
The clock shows **12:11:13**
